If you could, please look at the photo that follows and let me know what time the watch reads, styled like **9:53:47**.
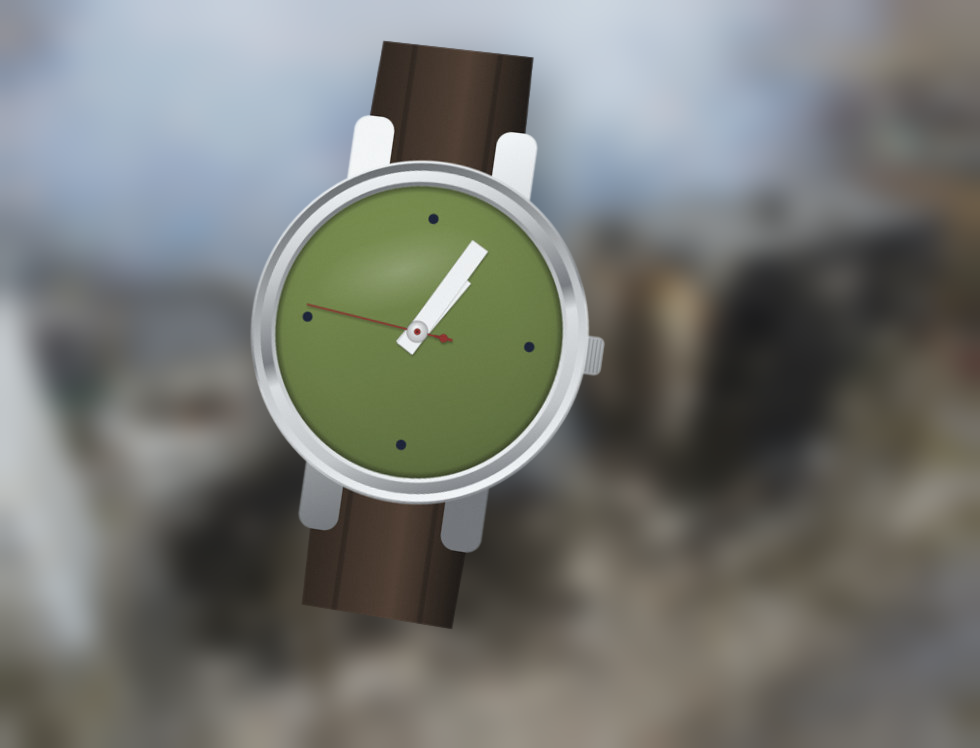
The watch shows **1:04:46**
